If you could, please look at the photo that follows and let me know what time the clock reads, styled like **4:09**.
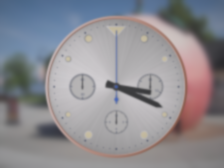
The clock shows **3:19**
